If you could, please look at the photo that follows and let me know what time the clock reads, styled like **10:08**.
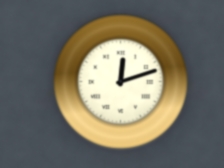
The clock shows **12:12**
